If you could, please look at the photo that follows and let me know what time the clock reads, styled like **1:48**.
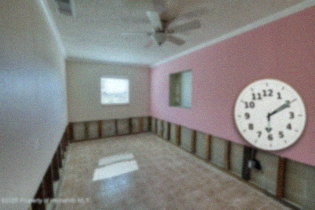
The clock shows **6:10**
